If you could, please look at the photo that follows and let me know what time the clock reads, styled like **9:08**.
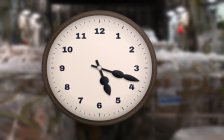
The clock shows **5:18**
